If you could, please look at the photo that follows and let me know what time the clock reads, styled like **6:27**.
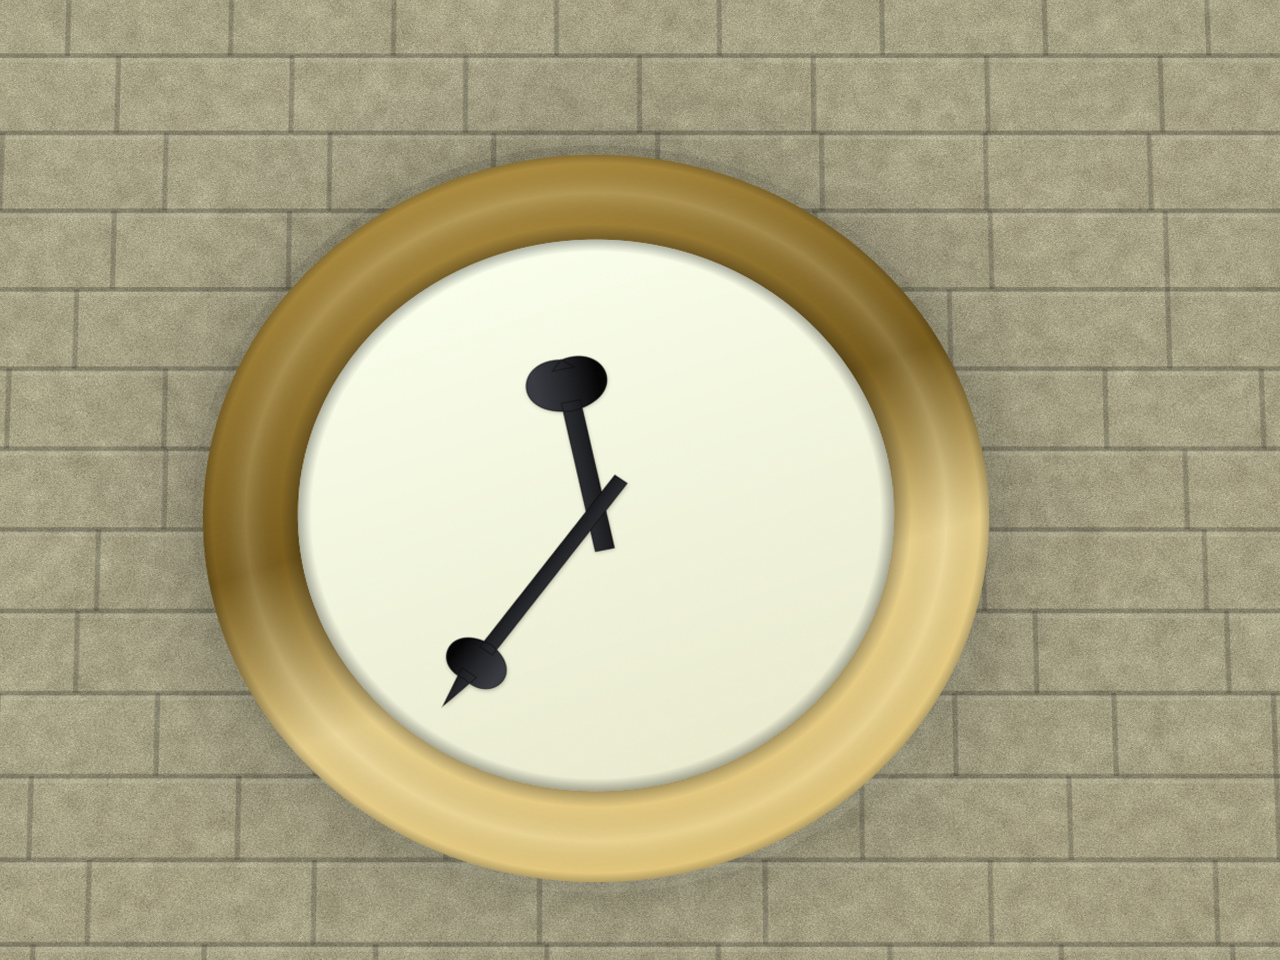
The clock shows **11:36**
